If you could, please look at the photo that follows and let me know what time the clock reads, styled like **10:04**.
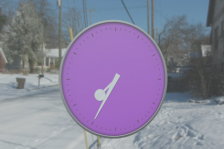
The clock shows **7:35**
